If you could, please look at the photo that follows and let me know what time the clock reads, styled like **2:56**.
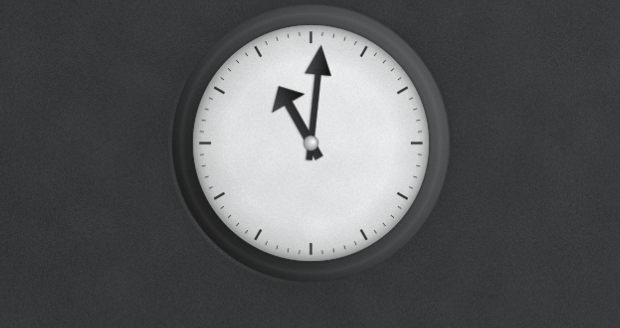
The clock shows **11:01**
